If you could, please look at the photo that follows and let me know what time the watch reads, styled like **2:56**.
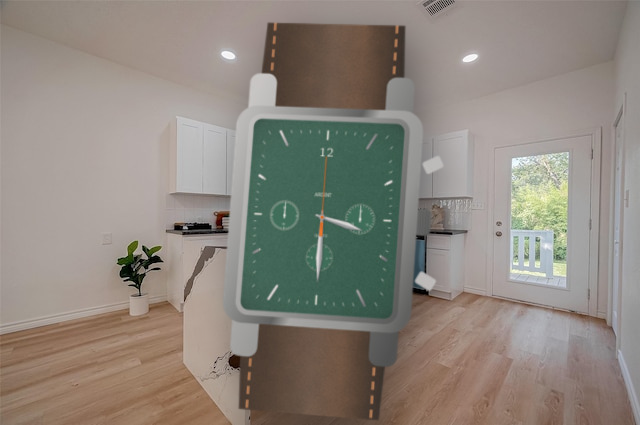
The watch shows **3:30**
